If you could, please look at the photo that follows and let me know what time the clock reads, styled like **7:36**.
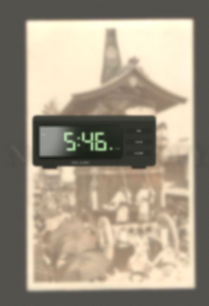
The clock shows **5:46**
